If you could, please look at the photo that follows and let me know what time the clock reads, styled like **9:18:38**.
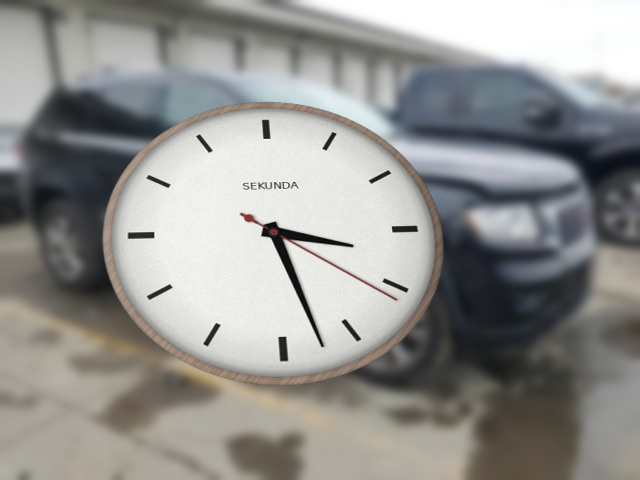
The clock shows **3:27:21**
